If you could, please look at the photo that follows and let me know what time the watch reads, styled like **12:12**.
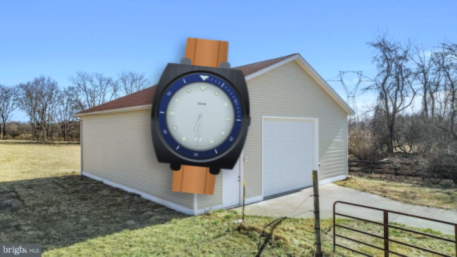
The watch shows **6:30**
